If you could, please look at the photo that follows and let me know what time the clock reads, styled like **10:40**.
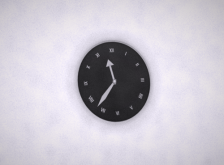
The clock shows **11:37**
